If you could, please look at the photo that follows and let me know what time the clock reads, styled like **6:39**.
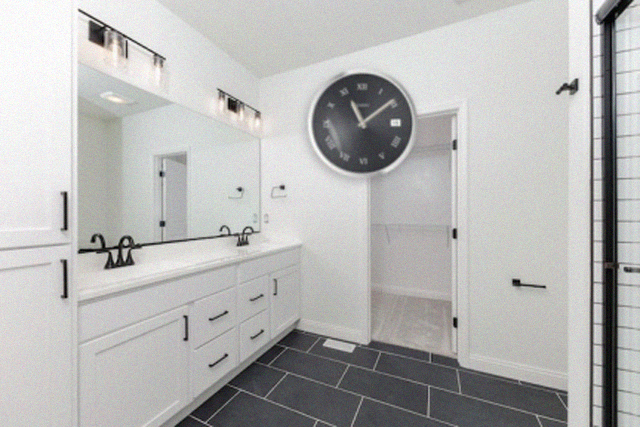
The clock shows **11:09**
